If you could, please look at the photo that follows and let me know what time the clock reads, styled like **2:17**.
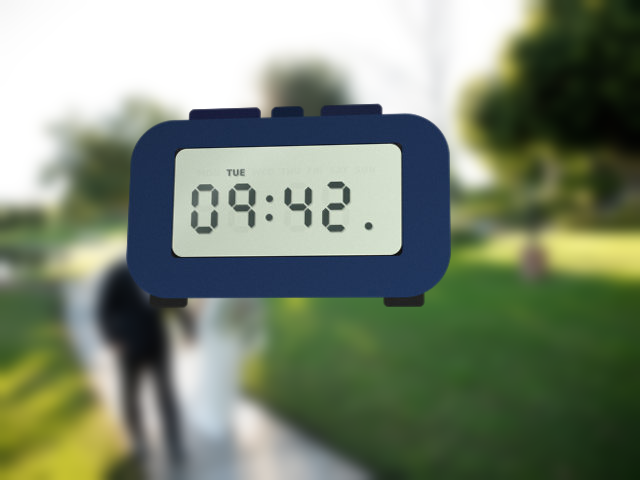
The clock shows **9:42**
